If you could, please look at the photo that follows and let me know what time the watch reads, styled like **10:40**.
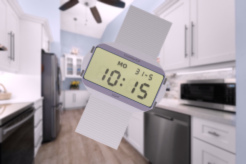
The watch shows **10:15**
